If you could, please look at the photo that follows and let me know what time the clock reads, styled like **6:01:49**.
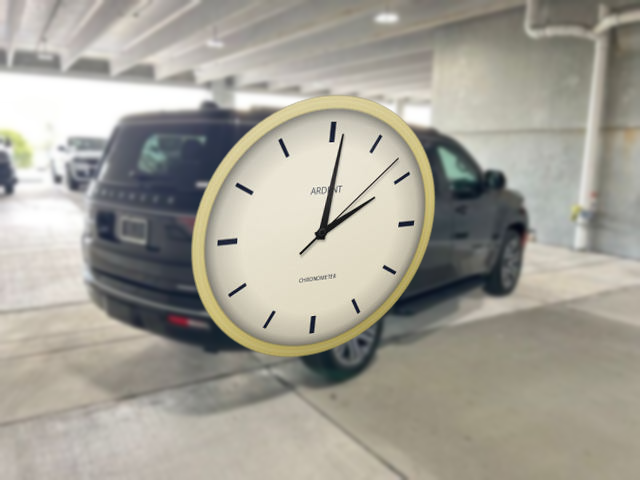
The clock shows **2:01:08**
